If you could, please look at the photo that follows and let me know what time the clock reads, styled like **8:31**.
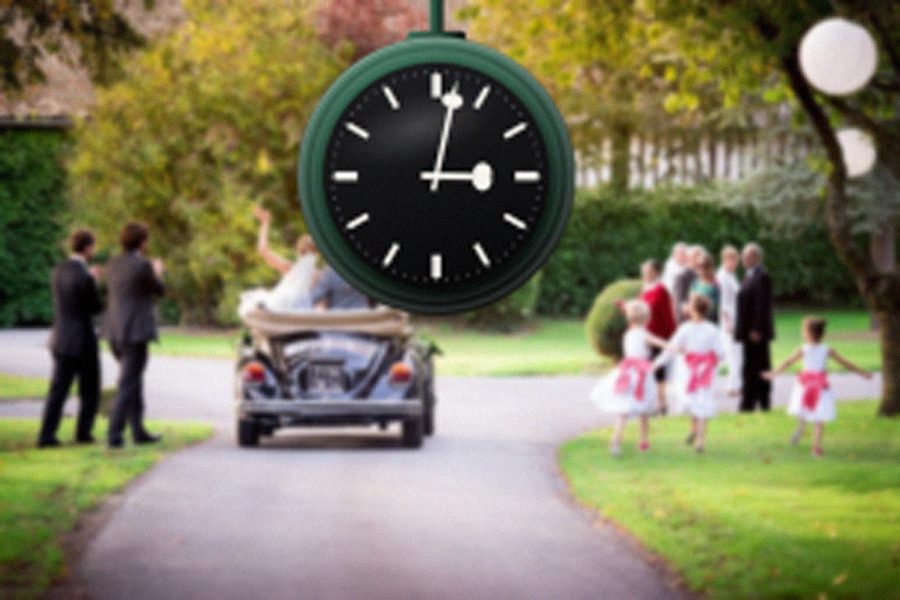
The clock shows **3:02**
